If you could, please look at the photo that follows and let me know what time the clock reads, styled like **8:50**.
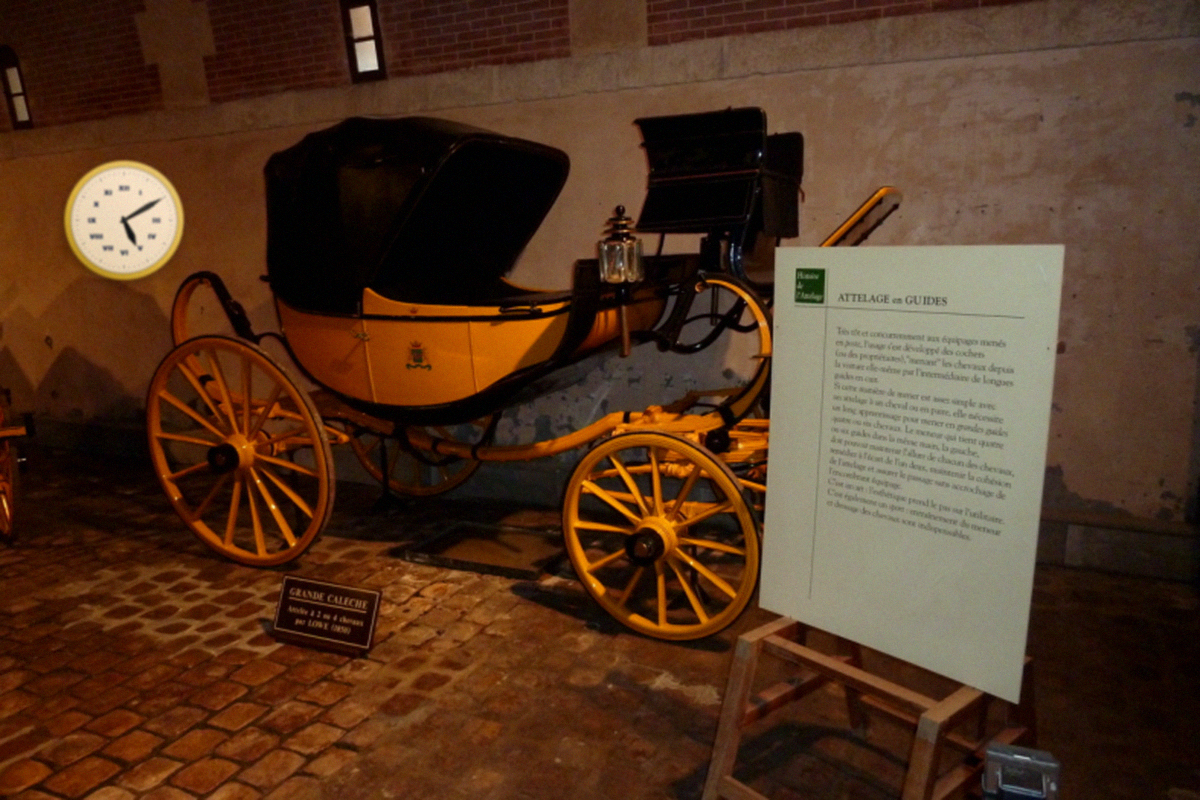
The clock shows **5:10**
